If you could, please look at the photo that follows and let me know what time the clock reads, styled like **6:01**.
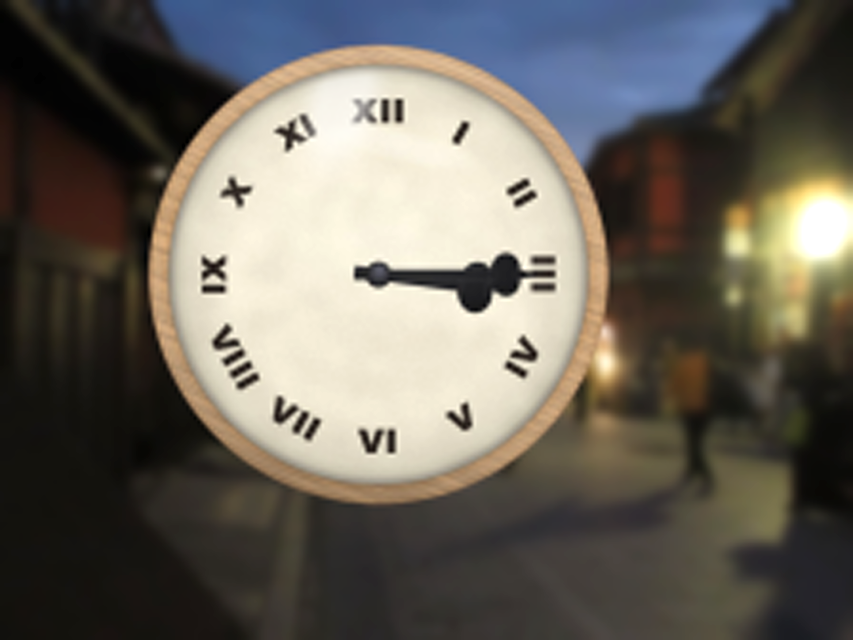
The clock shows **3:15**
